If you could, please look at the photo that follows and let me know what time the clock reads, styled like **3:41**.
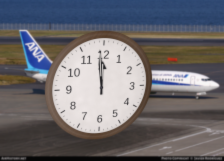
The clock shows **11:59**
